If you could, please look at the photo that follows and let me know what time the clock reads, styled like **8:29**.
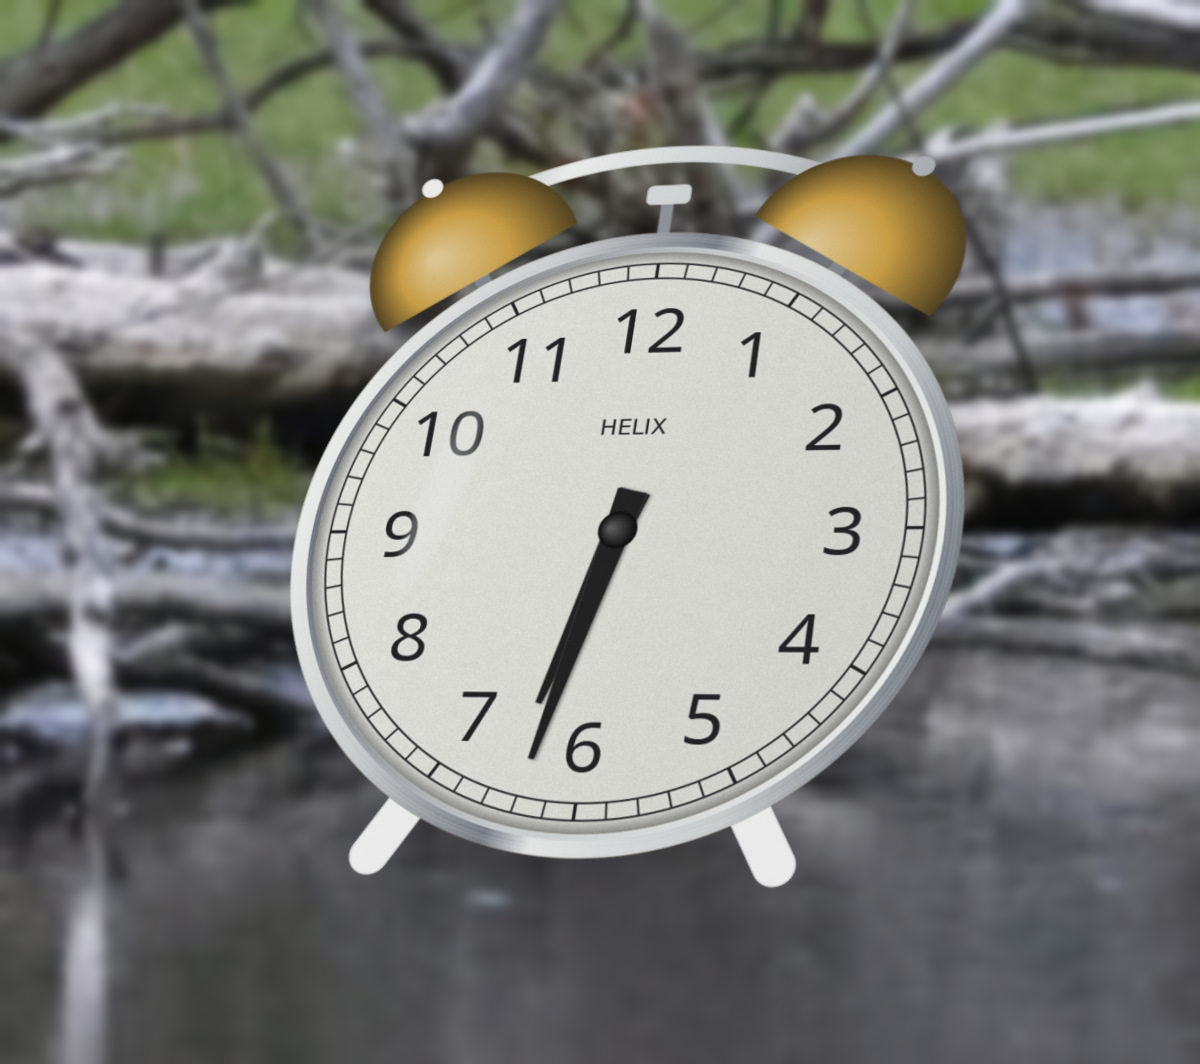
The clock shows **6:32**
